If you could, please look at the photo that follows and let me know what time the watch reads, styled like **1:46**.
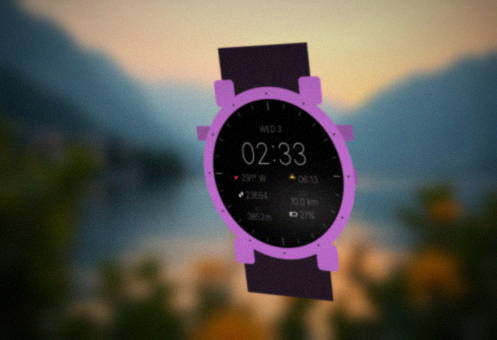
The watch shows **2:33**
